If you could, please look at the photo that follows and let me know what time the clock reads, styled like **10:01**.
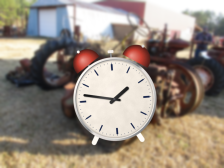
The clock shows **1:47**
